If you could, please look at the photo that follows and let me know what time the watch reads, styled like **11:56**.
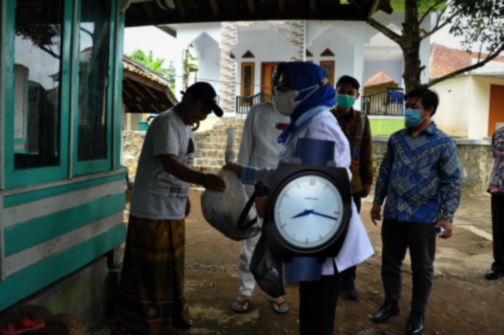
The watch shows **8:17**
